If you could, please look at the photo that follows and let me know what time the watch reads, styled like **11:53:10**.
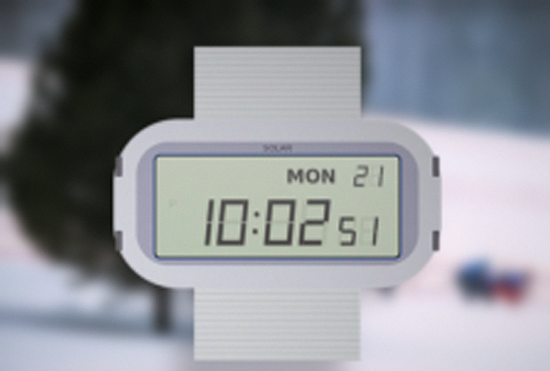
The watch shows **10:02:51**
